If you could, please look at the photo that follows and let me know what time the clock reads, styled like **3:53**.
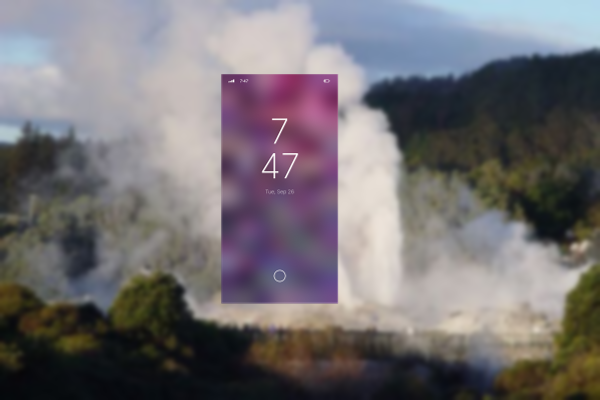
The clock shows **7:47**
